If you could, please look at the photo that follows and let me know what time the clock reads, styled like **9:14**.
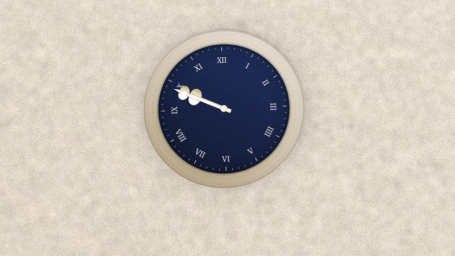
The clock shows **9:49**
